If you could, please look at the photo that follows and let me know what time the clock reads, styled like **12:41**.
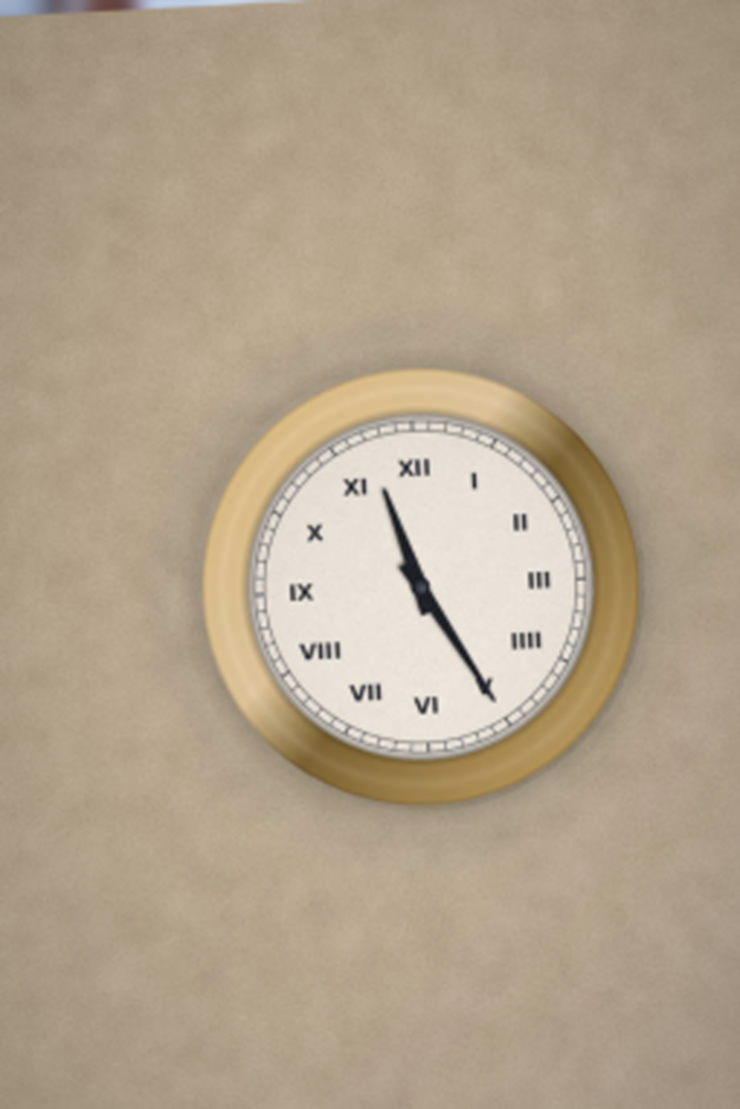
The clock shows **11:25**
